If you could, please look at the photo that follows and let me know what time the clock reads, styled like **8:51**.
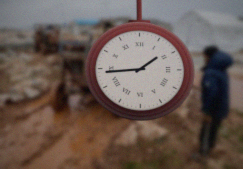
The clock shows **1:44**
